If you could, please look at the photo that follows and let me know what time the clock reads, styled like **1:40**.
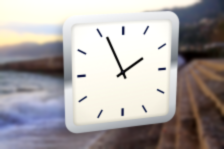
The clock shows **1:56**
